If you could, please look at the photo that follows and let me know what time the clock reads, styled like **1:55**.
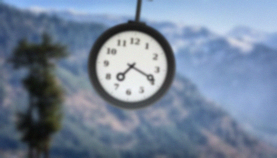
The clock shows **7:19**
